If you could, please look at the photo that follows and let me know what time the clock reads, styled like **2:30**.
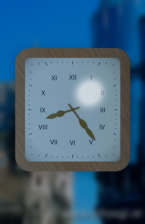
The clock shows **8:24**
